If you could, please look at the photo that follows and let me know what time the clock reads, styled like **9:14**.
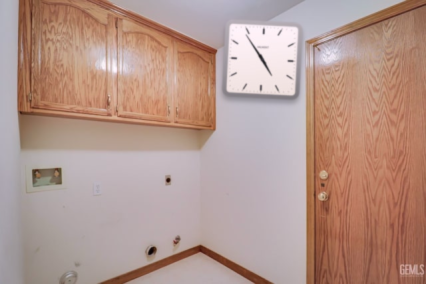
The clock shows **4:54**
